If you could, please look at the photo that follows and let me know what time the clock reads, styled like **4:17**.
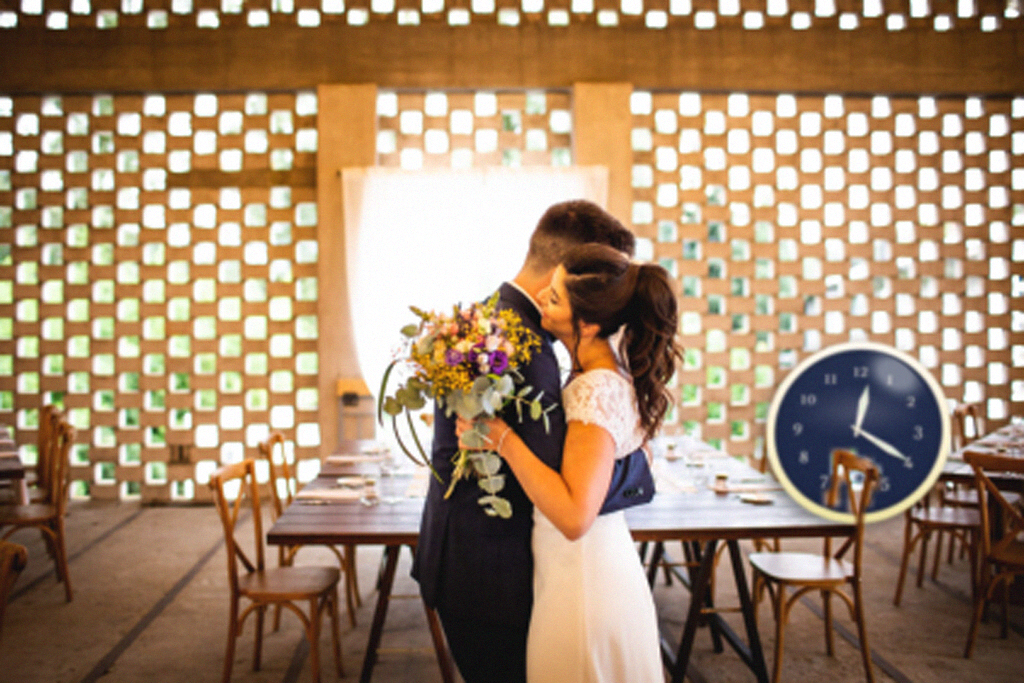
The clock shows **12:20**
